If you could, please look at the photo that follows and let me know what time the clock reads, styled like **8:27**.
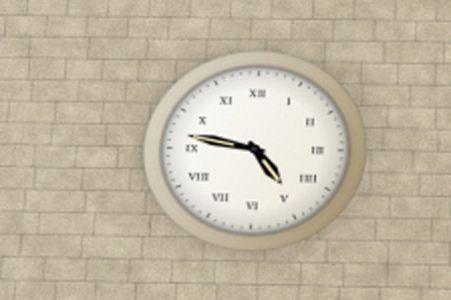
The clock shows **4:47**
